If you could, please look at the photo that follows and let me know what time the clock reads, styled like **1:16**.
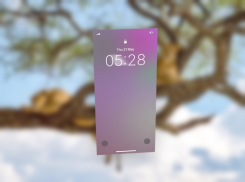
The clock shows **5:28**
